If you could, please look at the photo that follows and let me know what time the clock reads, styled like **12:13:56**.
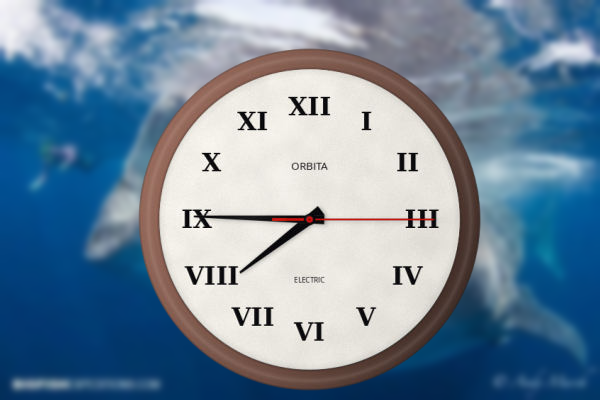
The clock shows **7:45:15**
